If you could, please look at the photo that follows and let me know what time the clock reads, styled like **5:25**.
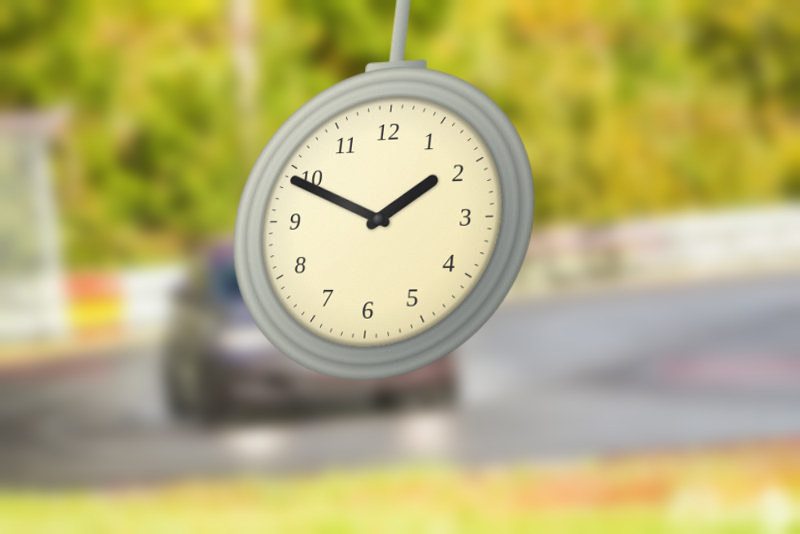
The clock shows **1:49**
